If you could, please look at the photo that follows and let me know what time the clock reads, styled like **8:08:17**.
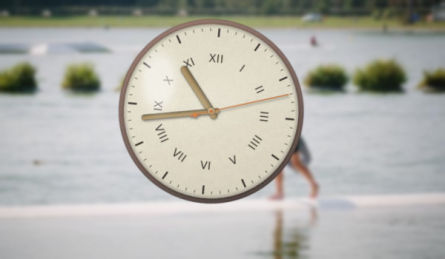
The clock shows **10:43:12**
